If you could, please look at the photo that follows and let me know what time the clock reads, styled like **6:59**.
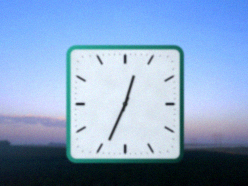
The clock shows **12:34**
